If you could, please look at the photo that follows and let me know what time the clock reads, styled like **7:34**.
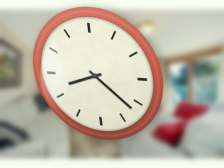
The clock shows **8:22**
